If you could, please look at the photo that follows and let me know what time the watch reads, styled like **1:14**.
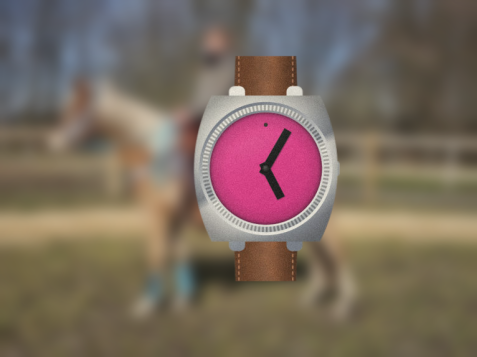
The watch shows **5:05**
